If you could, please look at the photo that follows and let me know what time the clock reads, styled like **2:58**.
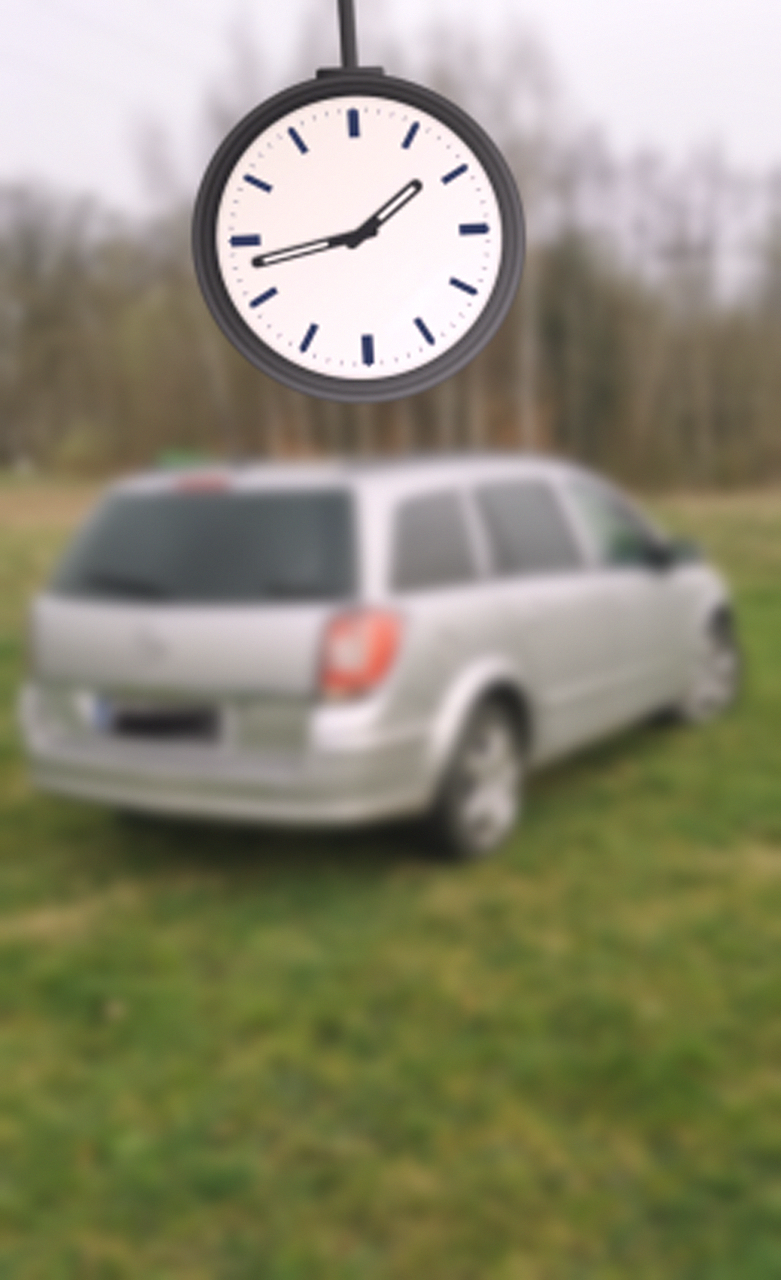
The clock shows **1:43**
